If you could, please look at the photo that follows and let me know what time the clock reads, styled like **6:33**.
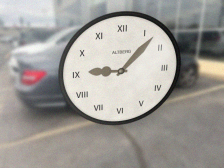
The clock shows **9:07**
